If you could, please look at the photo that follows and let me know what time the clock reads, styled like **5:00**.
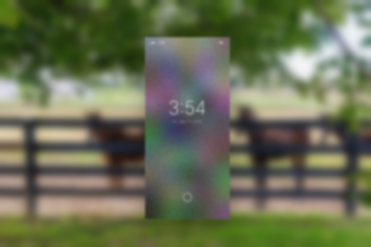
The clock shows **3:54**
